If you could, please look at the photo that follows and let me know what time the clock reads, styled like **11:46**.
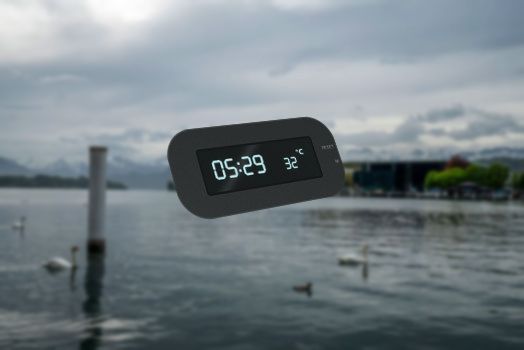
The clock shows **5:29**
